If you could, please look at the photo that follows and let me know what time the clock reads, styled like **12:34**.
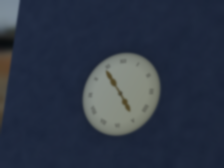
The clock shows **4:54**
